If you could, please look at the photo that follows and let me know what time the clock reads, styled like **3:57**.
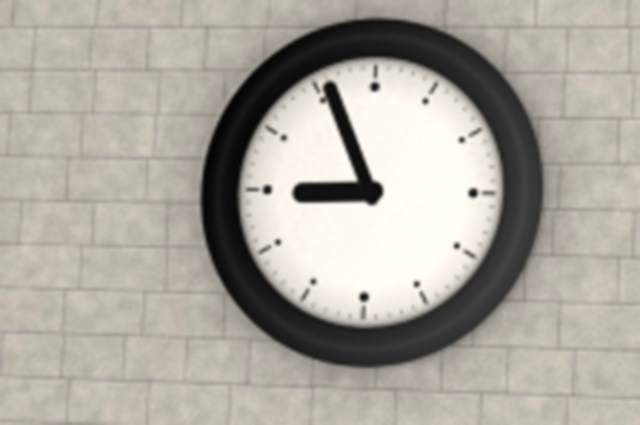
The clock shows **8:56**
